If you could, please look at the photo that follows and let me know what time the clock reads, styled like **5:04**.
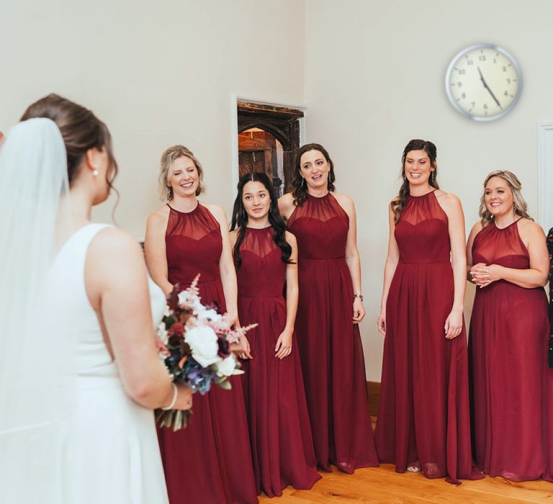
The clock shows **11:25**
